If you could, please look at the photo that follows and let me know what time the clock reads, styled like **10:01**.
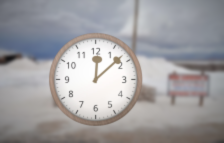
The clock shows **12:08**
